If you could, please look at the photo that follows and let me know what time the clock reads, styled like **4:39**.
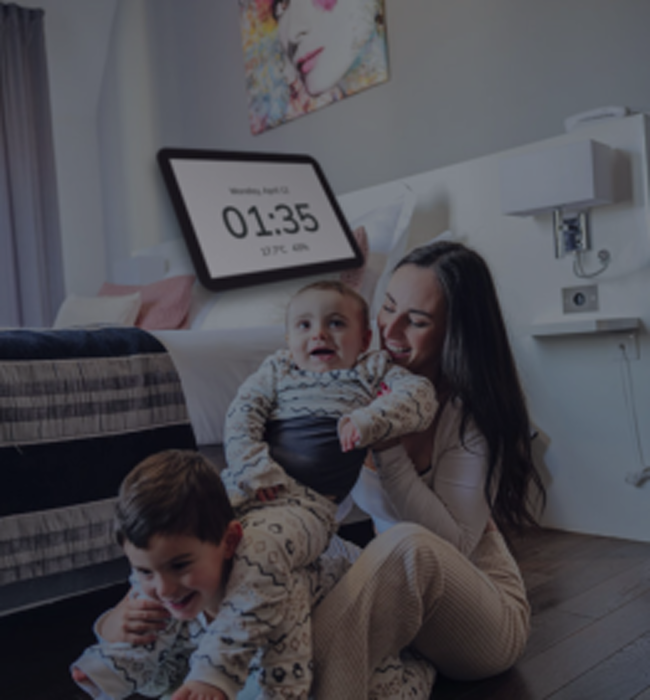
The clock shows **1:35**
